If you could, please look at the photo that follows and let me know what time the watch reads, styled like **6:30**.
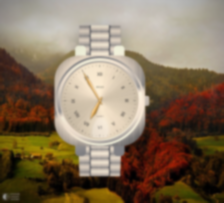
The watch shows **6:55**
